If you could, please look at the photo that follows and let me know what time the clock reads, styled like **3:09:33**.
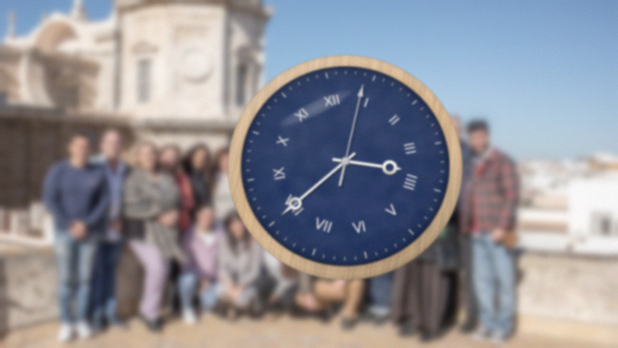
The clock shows **3:40:04**
